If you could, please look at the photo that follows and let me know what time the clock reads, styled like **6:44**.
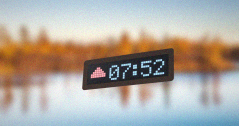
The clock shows **7:52**
